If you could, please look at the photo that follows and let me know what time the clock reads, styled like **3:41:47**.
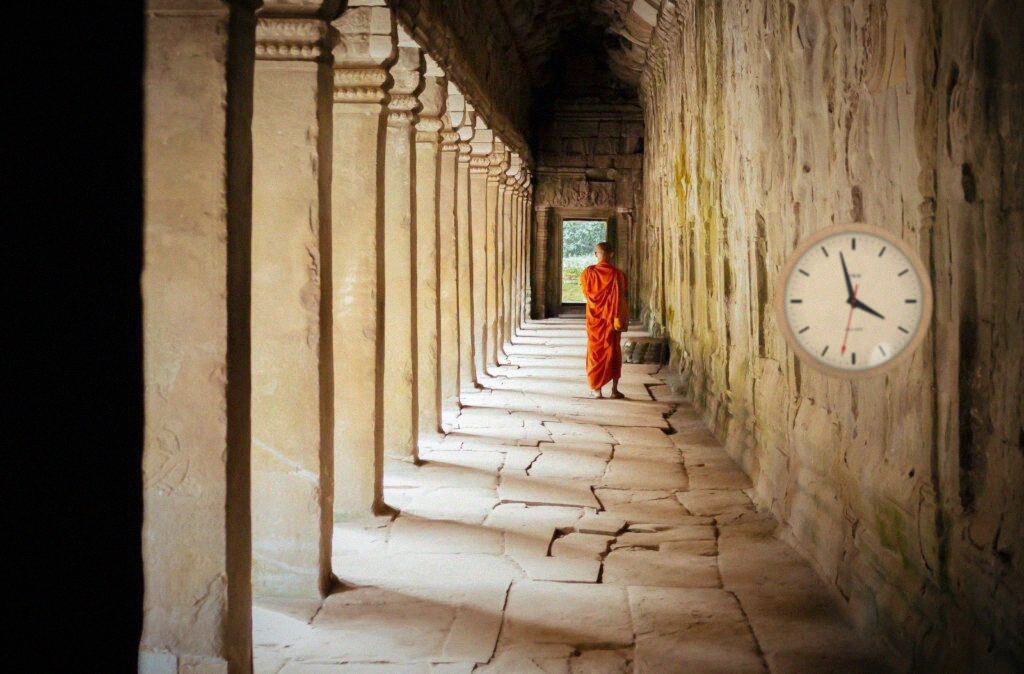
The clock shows **3:57:32**
